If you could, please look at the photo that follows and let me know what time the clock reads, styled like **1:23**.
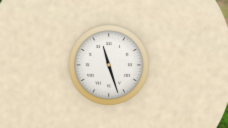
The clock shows **11:27**
